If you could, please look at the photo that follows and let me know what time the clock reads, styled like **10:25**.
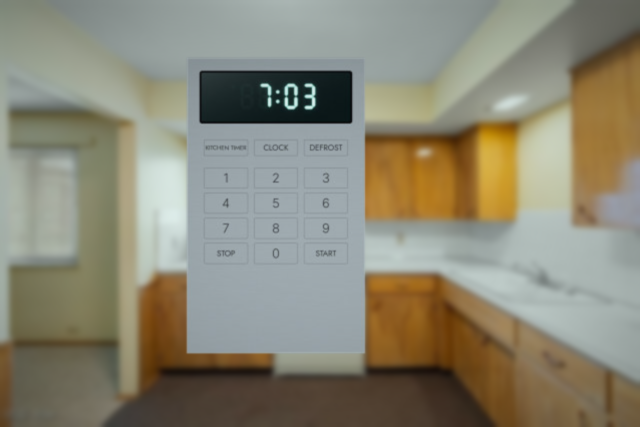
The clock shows **7:03**
